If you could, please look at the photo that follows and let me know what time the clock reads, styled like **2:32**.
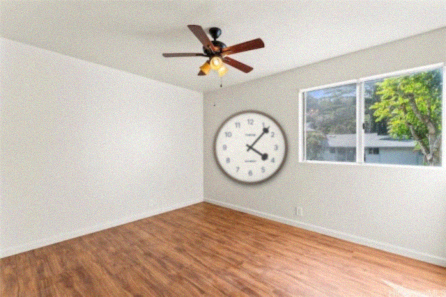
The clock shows **4:07**
